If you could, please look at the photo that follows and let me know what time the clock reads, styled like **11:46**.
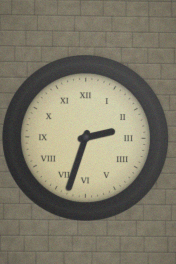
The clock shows **2:33**
